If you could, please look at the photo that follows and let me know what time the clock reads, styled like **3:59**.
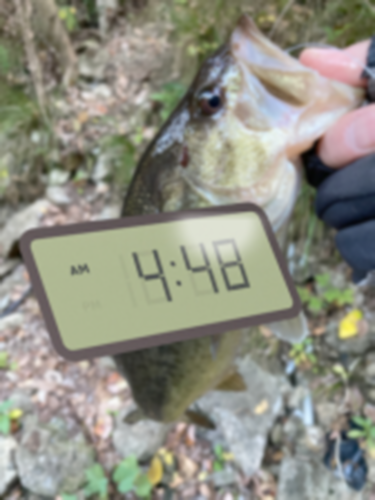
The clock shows **4:48**
